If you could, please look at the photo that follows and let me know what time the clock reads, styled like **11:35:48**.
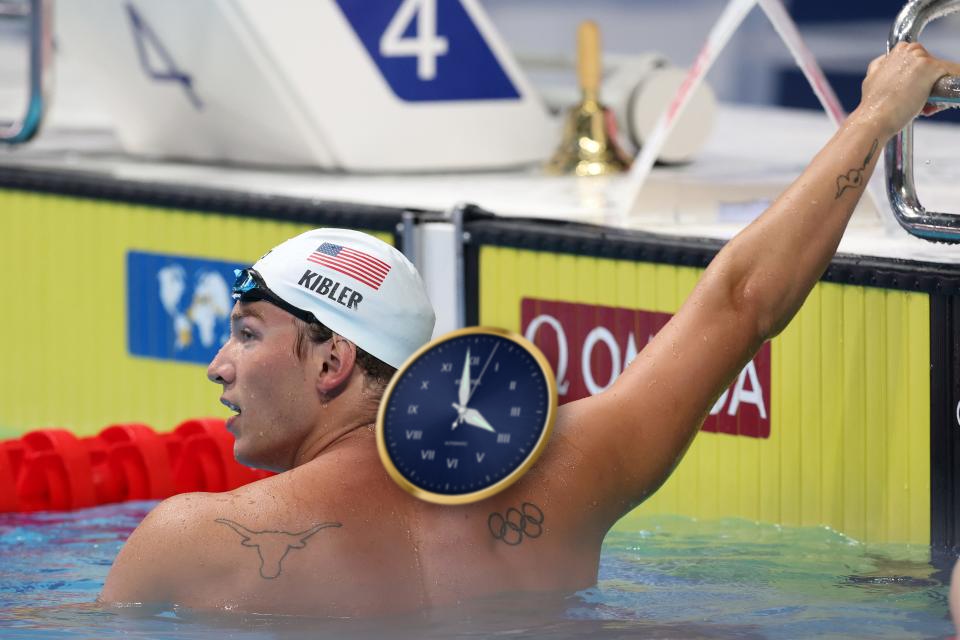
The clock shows **3:59:03**
